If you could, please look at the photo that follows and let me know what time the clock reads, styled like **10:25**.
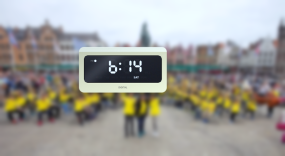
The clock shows **6:14**
